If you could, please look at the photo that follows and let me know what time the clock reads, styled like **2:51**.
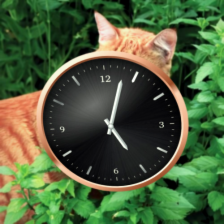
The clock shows **5:03**
